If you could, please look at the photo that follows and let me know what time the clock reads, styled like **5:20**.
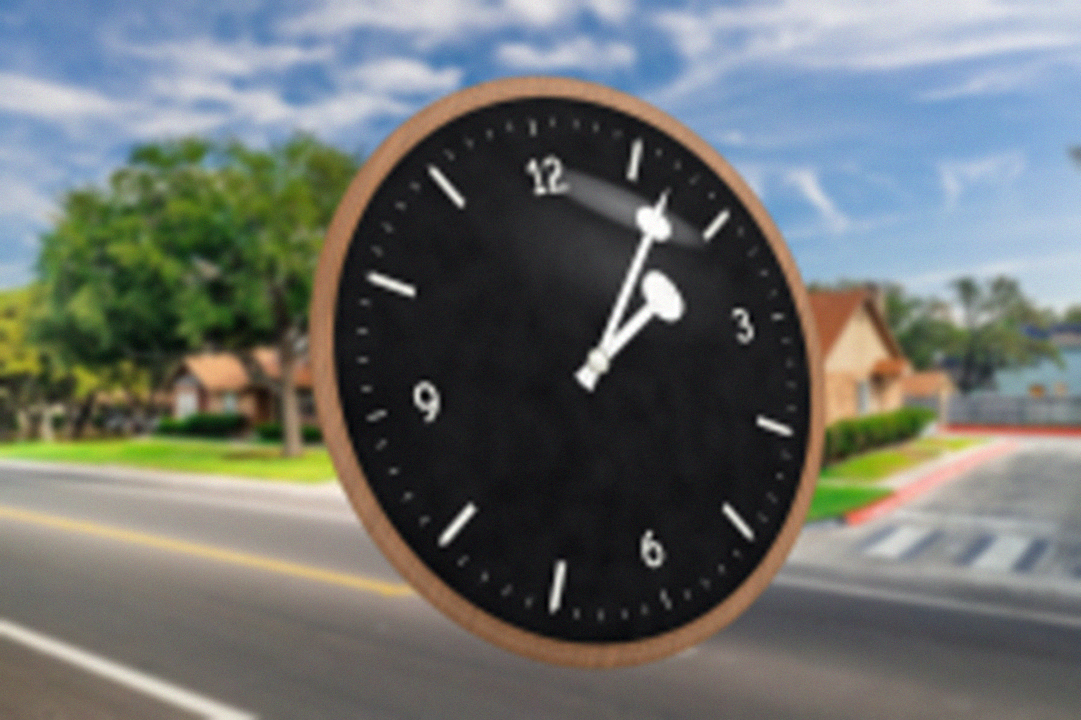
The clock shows **2:07**
